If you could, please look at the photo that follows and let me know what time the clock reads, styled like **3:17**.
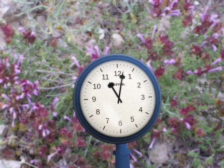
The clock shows **11:02**
